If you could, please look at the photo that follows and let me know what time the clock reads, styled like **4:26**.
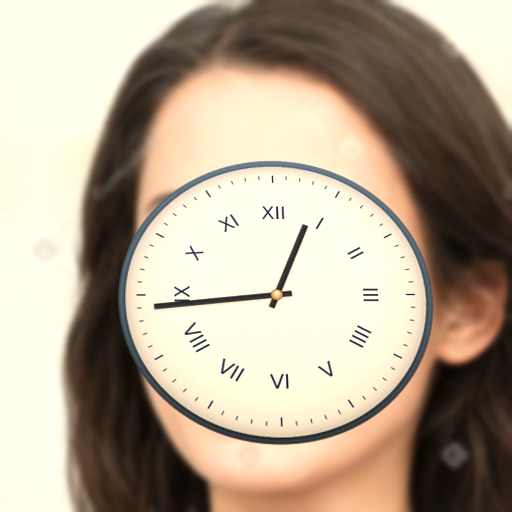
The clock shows **12:44**
